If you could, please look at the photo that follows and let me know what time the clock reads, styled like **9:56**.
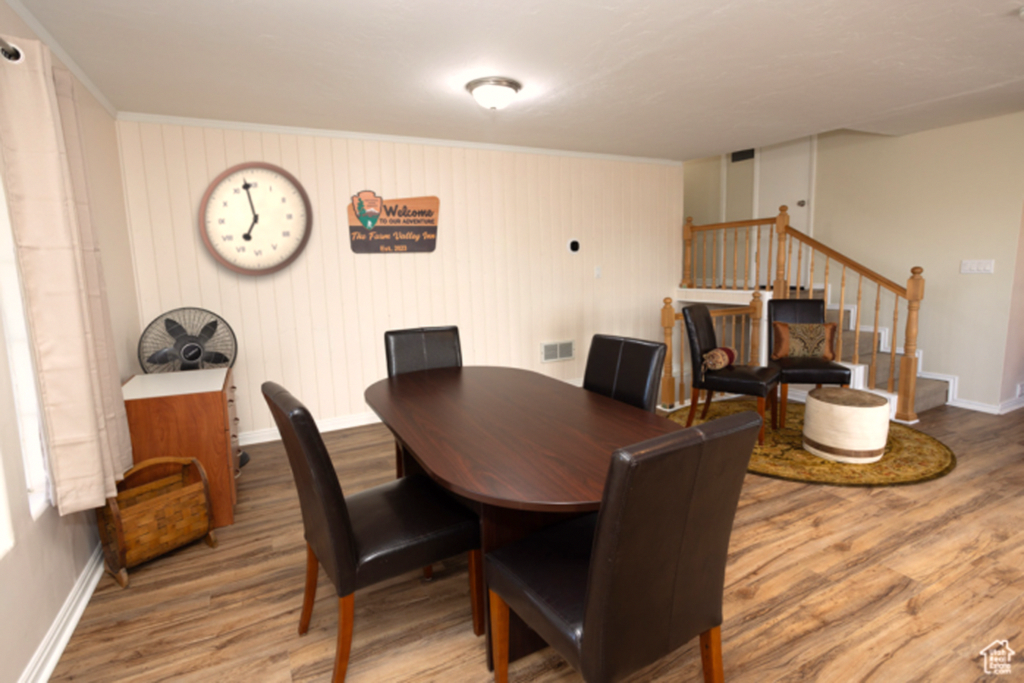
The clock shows **6:58**
